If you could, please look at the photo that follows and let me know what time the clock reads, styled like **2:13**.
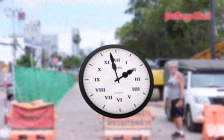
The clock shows **1:58**
